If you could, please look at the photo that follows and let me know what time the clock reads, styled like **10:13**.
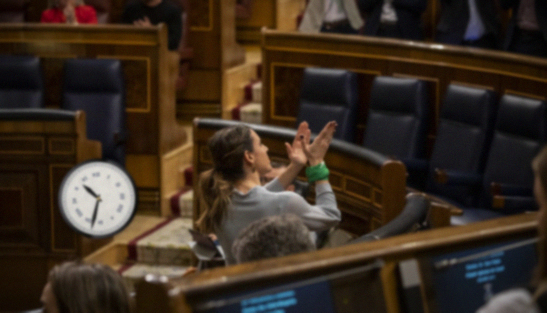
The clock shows **10:33**
